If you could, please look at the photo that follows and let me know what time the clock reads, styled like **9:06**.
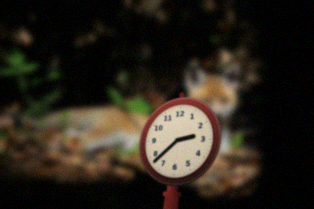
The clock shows **2:38**
